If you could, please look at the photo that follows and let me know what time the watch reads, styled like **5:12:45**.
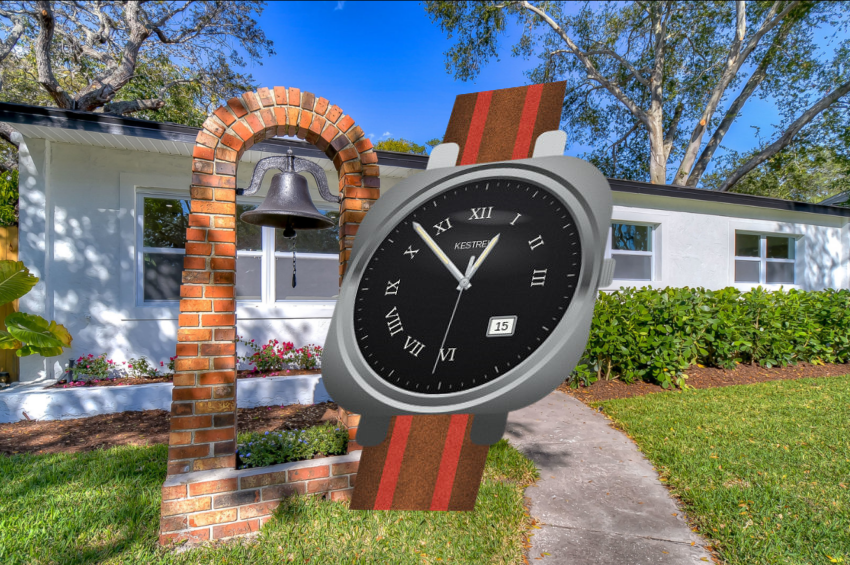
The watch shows **12:52:31**
